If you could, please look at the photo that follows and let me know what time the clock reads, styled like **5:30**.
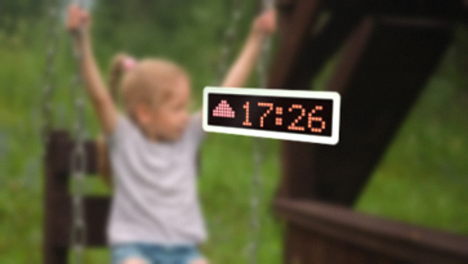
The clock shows **17:26**
